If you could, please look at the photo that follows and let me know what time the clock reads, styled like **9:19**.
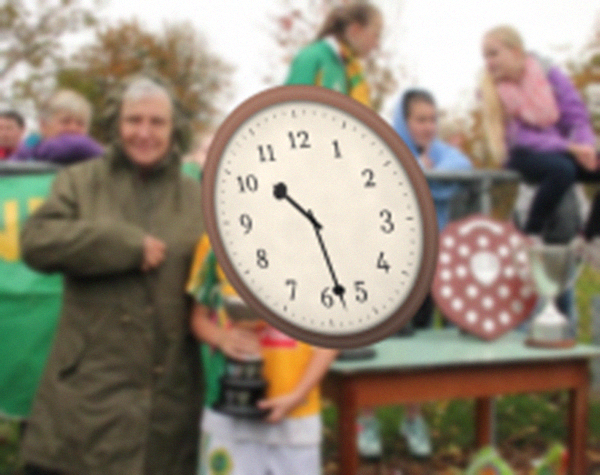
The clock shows **10:28**
